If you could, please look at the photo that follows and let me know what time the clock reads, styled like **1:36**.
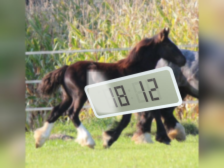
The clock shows **18:12**
